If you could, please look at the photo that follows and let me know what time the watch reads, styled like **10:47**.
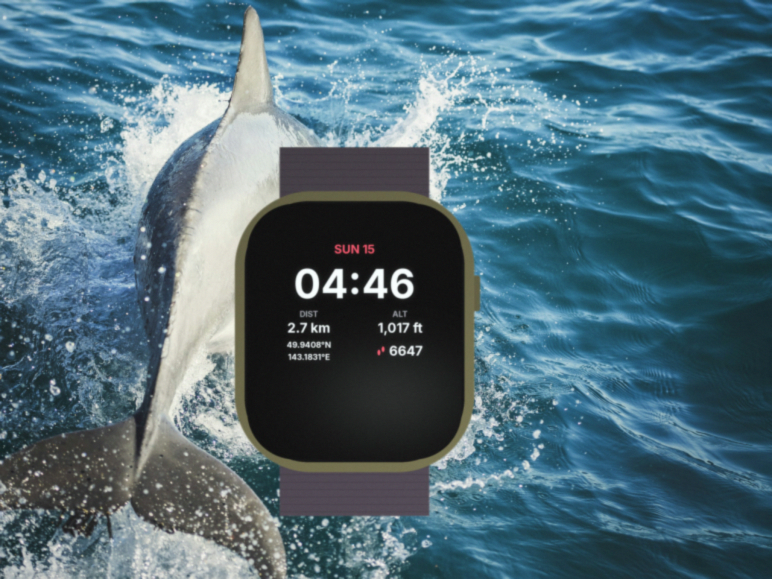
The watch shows **4:46**
